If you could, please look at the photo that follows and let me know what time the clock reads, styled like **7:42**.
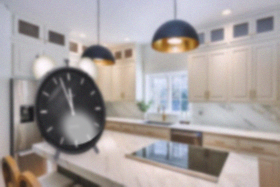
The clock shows **11:57**
